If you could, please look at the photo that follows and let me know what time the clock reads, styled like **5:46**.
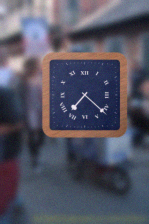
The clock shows **7:22**
